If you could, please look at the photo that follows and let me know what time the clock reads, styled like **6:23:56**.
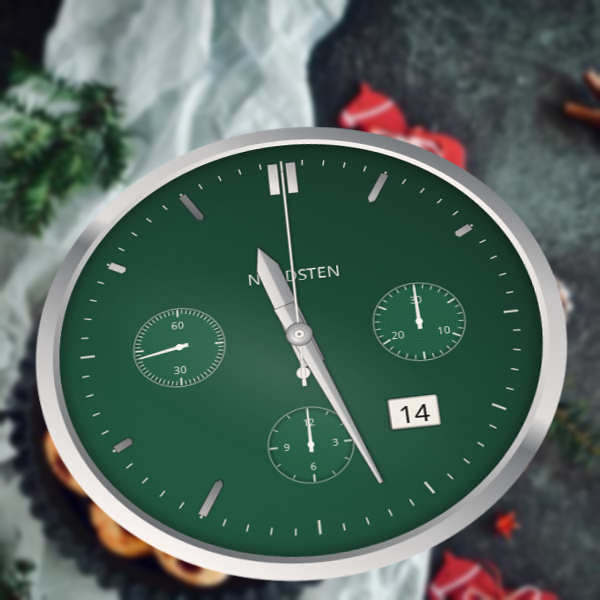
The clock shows **11:26:43**
